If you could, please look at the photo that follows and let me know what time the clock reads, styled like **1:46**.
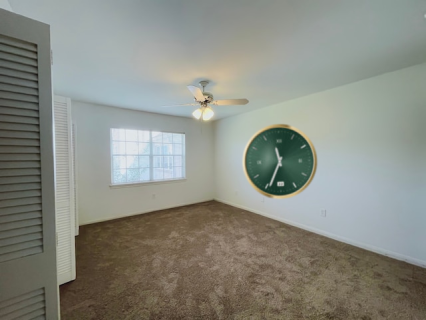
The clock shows **11:34**
